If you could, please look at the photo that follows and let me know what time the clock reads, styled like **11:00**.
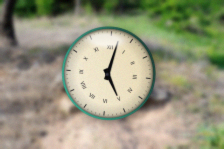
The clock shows **5:02**
